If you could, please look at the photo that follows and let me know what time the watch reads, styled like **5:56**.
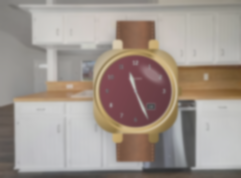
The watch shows **11:26**
